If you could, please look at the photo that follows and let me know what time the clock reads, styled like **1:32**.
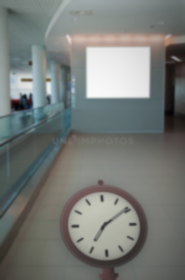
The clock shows **7:09**
